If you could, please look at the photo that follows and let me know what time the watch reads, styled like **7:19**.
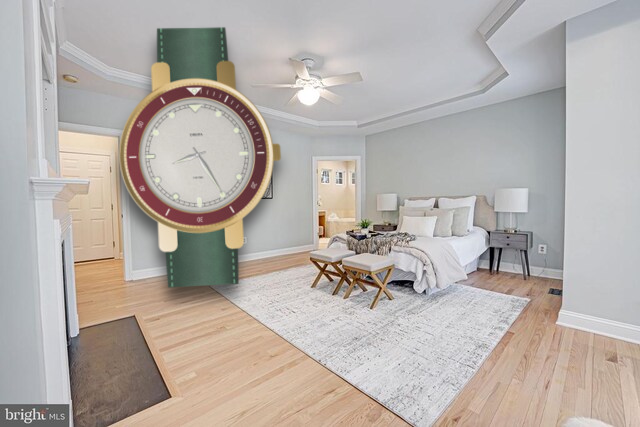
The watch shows **8:25**
